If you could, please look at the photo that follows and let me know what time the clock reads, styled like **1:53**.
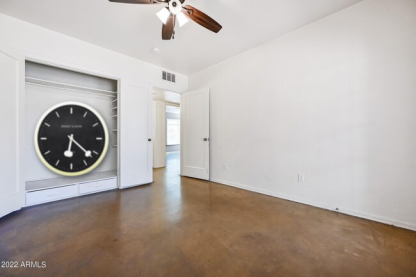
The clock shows **6:22**
